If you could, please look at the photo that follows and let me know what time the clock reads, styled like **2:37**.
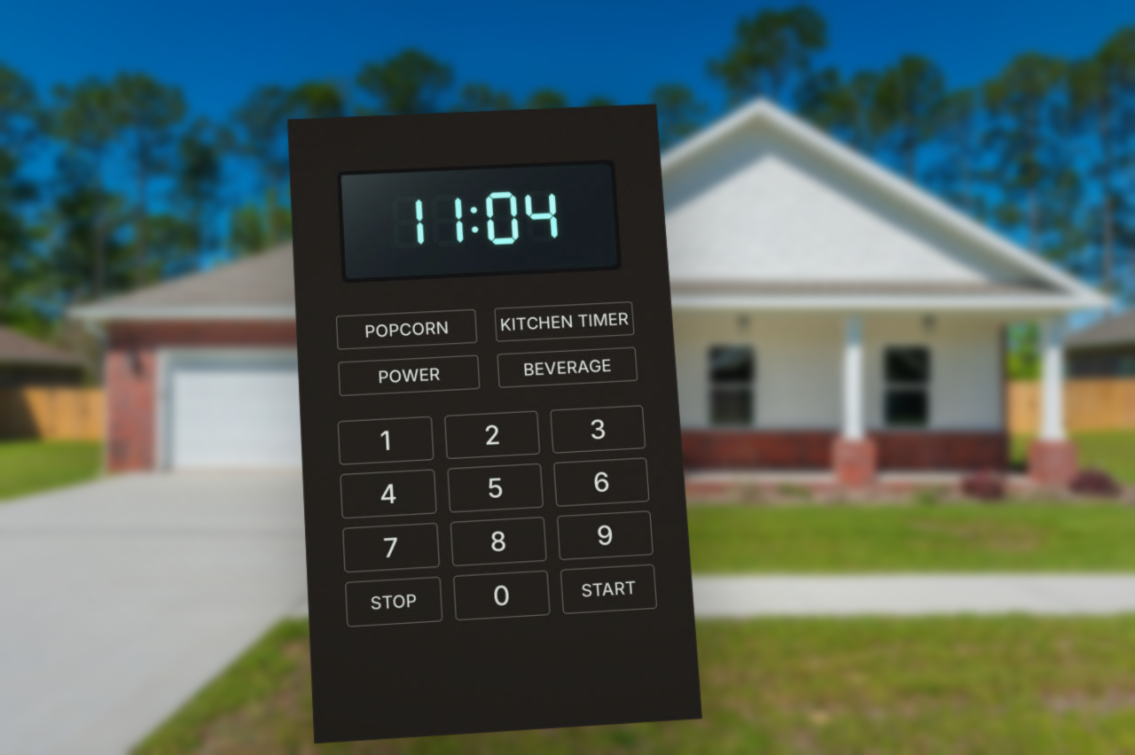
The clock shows **11:04**
